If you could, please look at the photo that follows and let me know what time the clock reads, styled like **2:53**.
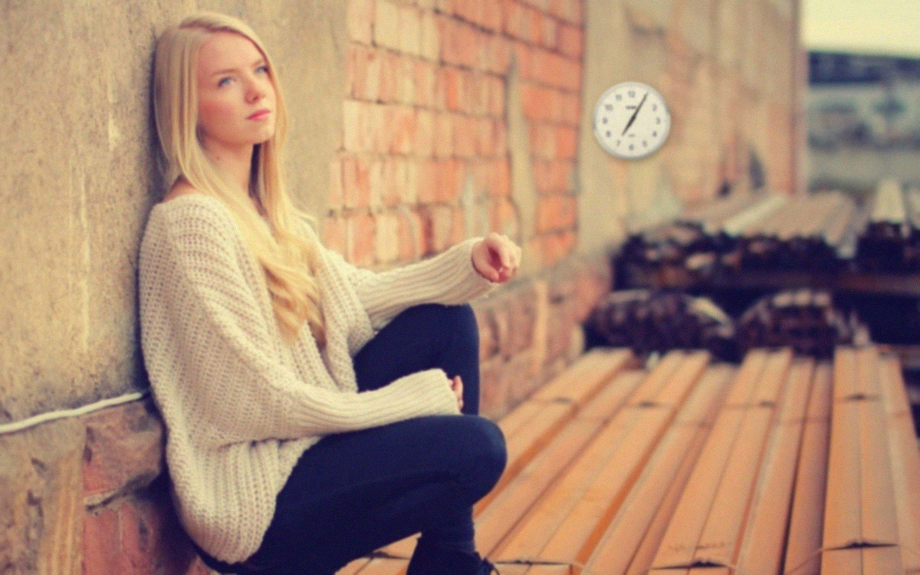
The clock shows **7:05**
